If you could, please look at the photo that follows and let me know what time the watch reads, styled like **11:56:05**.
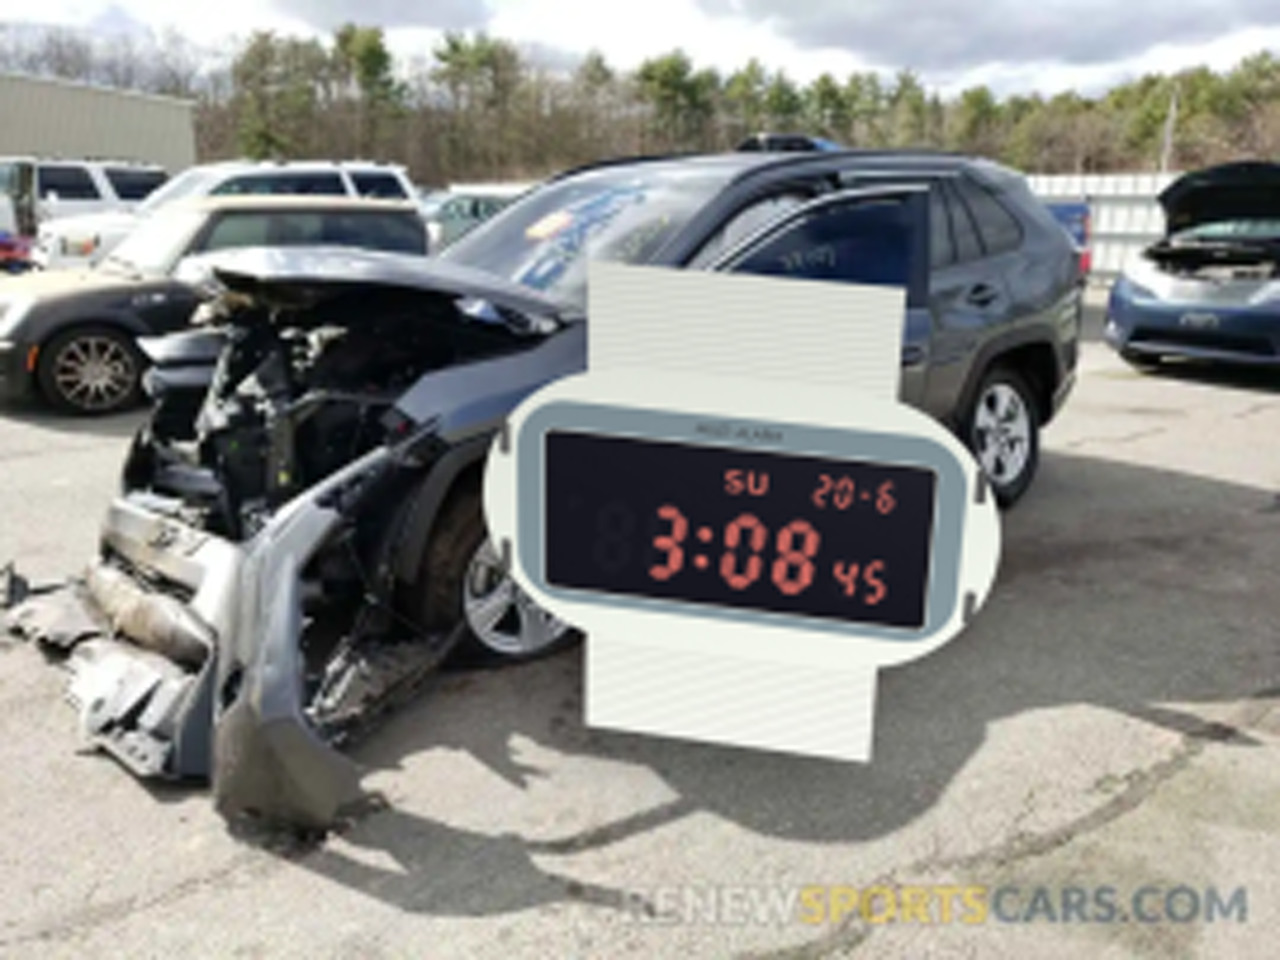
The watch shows **3:08:45**
